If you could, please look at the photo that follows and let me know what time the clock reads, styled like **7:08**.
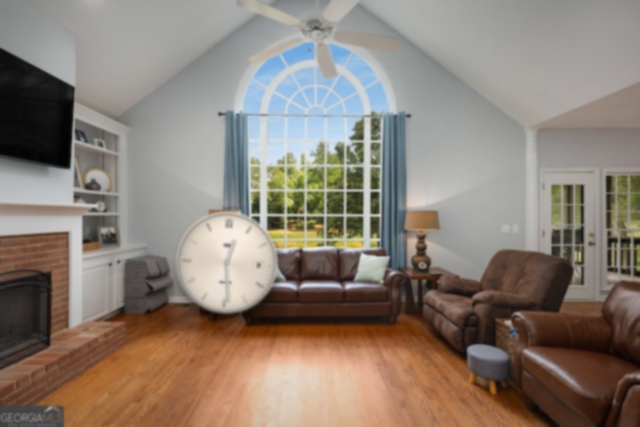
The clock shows **12:29**
